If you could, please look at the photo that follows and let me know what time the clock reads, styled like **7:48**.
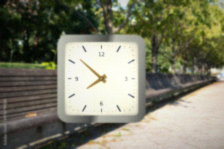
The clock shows **7:52**
